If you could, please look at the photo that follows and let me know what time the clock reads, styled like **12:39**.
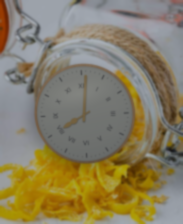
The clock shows **8:01**
